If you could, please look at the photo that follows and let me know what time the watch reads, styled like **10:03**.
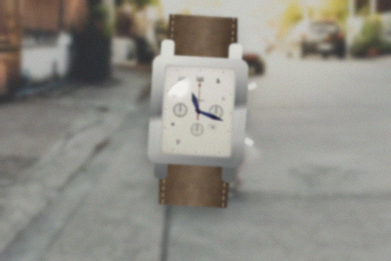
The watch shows **11:18**
